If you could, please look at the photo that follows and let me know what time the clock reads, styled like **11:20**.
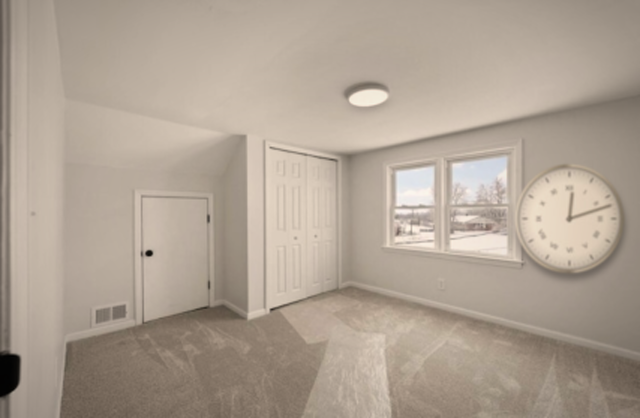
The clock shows **12:12**
